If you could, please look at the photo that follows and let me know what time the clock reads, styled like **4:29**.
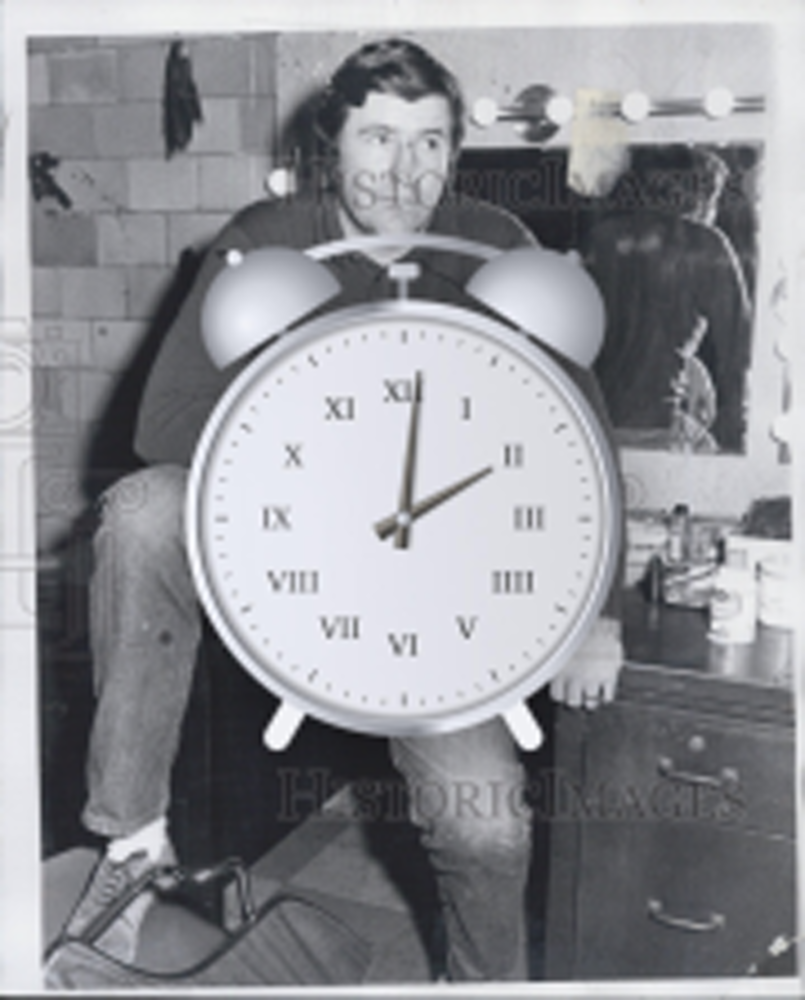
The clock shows **2:01**
